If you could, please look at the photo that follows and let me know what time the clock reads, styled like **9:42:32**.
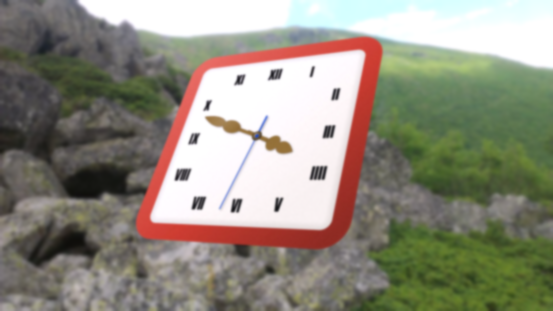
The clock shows **3:48:32**
